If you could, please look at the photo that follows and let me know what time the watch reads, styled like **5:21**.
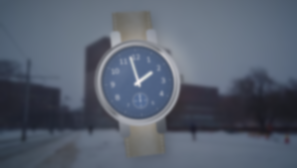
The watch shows **1:58**
